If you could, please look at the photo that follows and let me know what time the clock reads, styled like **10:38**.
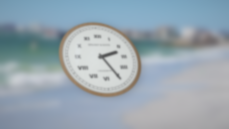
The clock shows **2:25**
